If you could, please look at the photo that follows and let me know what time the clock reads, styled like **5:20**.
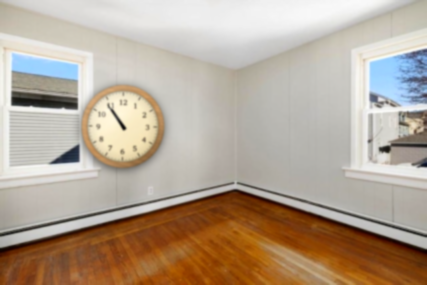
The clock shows **10:54**
